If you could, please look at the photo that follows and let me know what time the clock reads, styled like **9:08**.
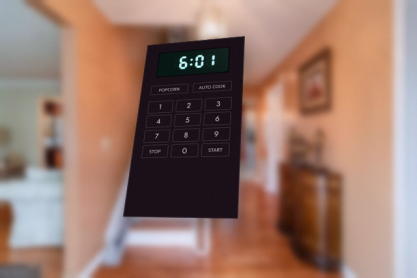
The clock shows **6:01**
